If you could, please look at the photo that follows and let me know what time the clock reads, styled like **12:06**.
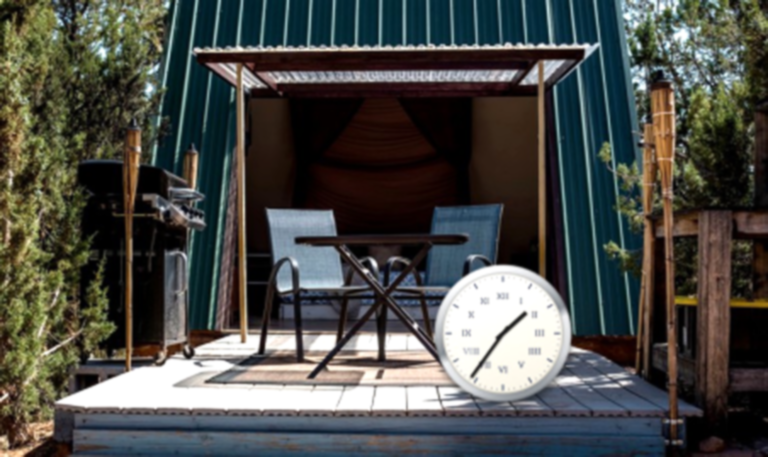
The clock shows **1:36**
